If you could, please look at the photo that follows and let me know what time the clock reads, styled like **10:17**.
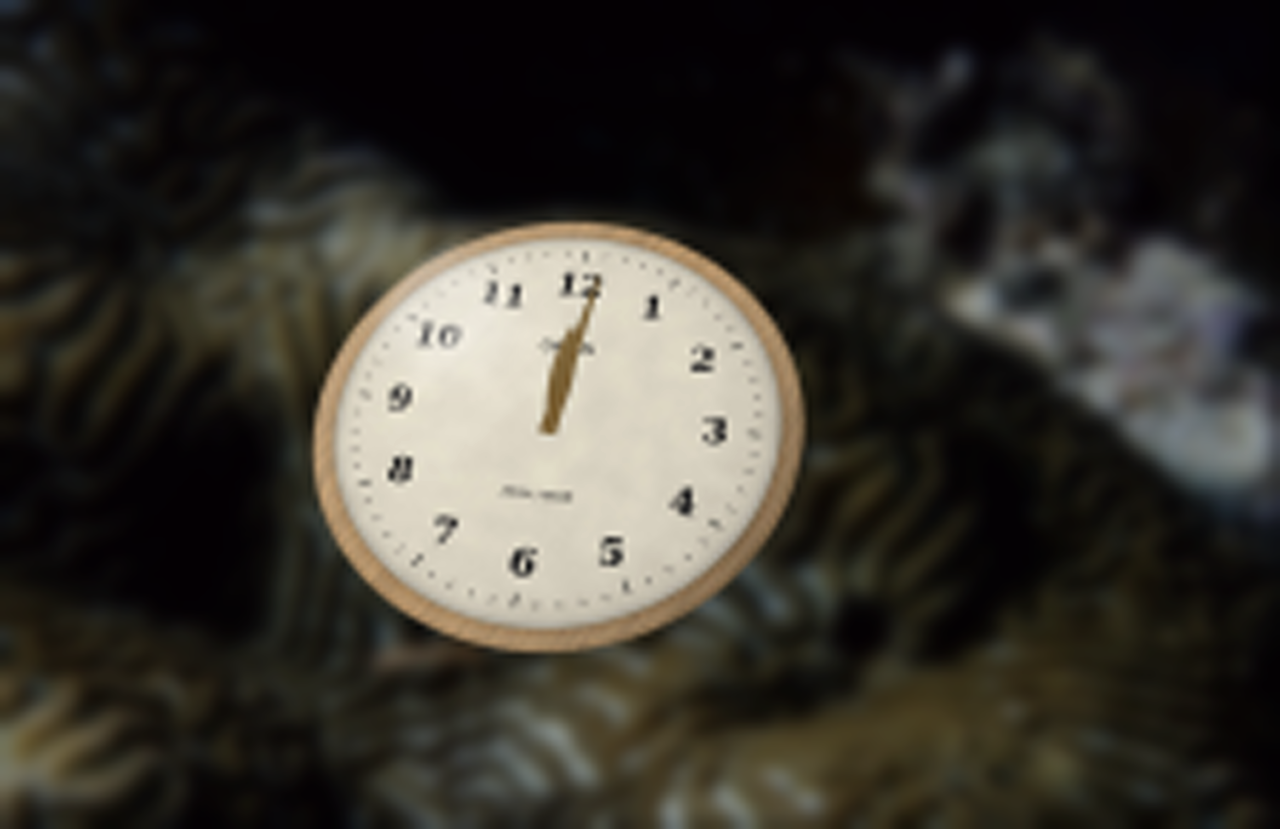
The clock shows **12:01**
